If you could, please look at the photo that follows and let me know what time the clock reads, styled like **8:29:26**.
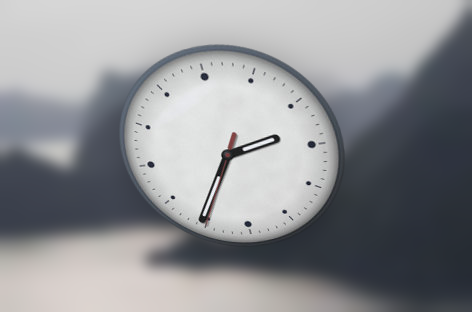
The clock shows **2:35:35**
